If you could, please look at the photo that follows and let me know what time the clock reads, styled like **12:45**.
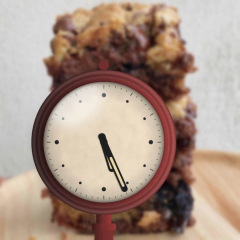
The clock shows **5:26**
